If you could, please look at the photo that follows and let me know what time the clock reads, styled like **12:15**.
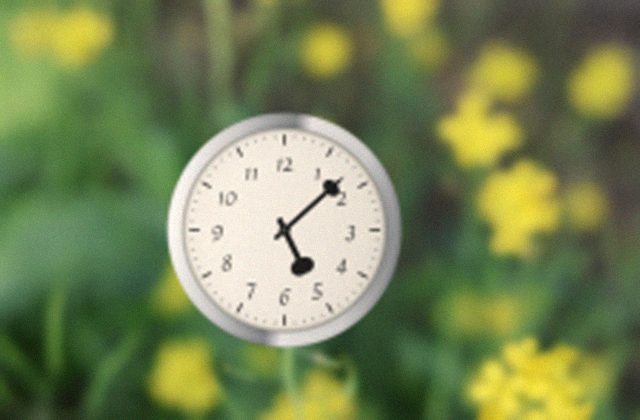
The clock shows **5:08**
